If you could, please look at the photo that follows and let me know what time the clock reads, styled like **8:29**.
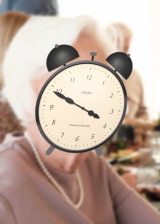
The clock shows **3:49**
